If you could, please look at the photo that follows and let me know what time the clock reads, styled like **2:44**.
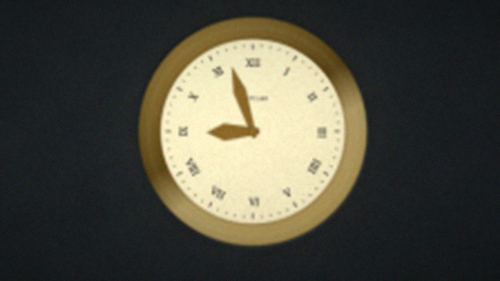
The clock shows **8:57**
